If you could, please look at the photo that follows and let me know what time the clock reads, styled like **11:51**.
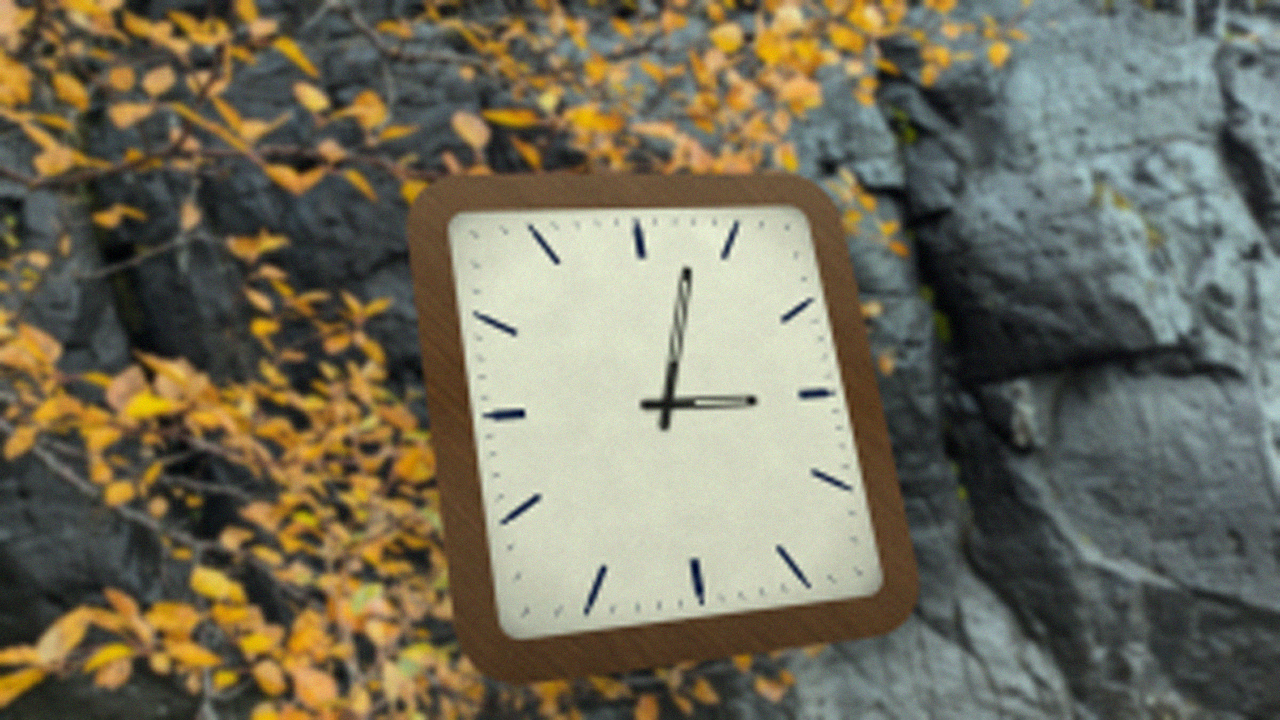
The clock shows **3:03**
